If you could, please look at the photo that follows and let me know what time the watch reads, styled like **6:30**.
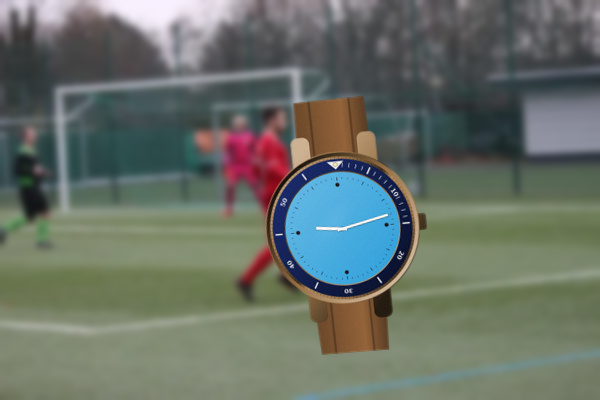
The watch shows **9:13**
